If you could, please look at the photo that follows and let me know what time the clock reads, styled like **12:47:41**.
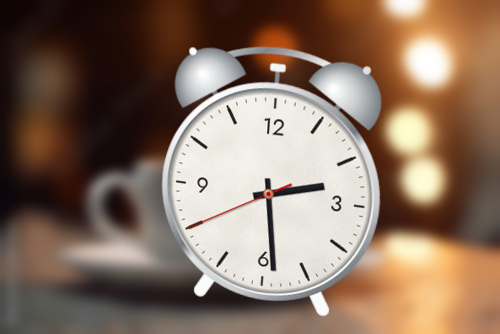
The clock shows **2:28:40**
